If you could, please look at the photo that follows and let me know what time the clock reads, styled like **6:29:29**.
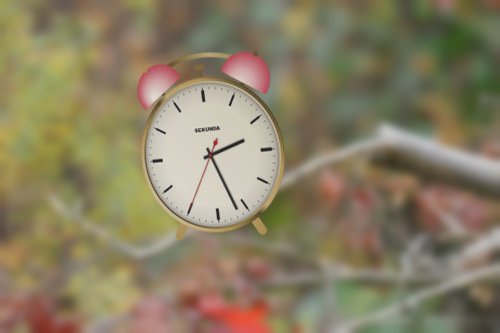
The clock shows **2:26:35**
